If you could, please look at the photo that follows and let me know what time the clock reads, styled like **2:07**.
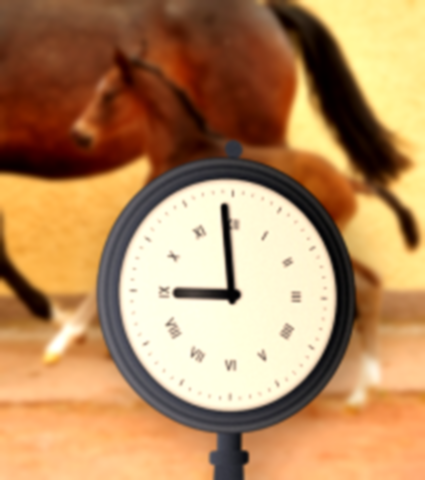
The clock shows **8:59**
